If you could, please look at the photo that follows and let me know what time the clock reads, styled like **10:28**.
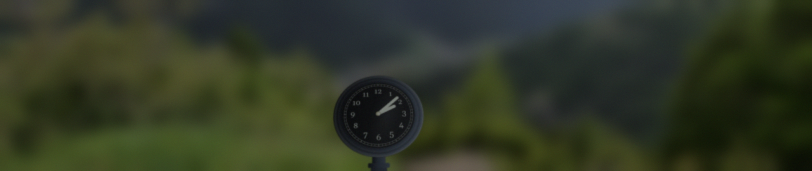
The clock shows **2:08**
